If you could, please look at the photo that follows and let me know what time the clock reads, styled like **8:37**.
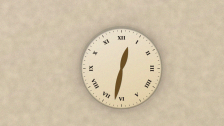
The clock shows **12:32**
